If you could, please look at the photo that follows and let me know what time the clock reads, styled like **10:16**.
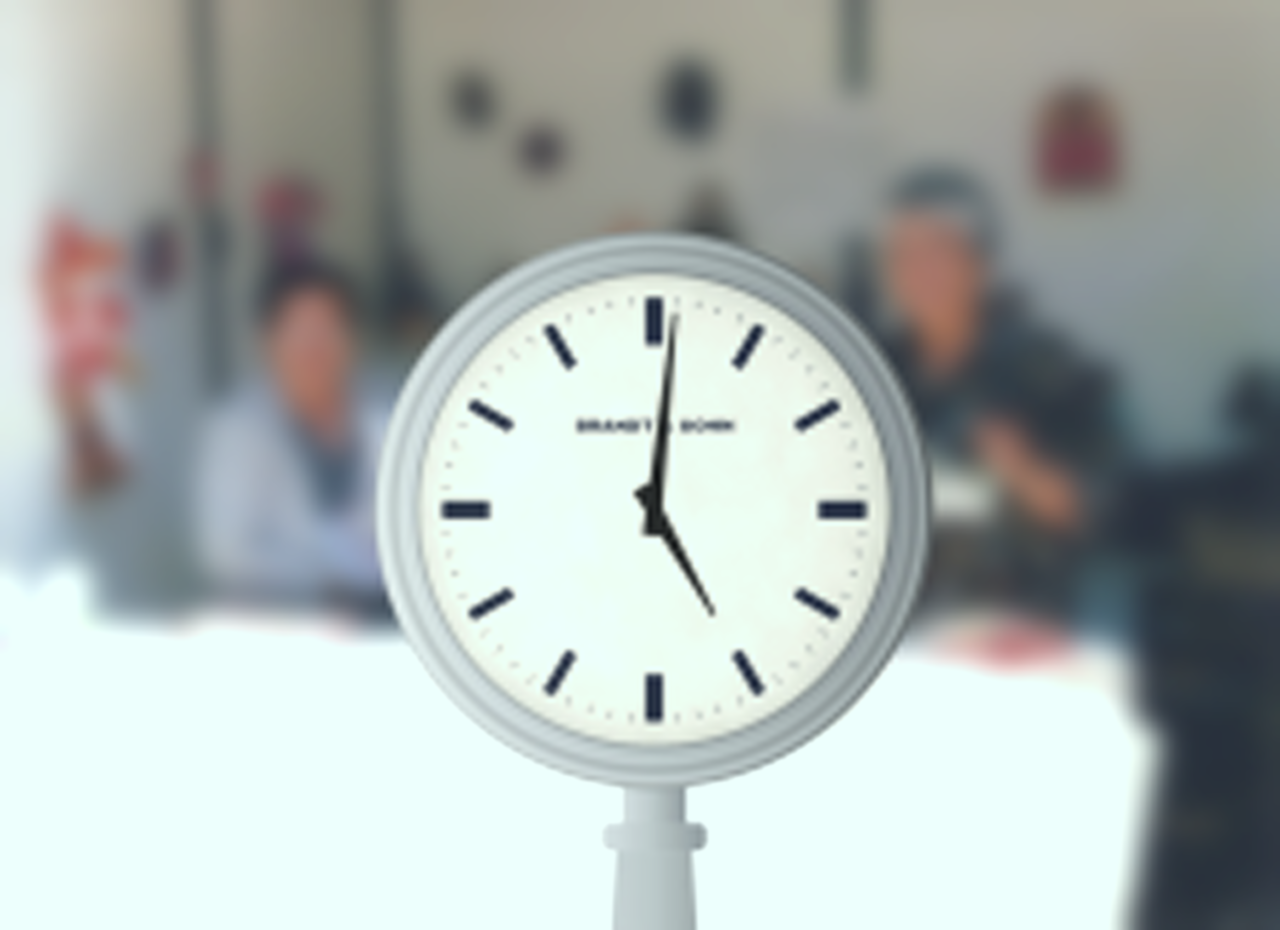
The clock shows **5:01**
